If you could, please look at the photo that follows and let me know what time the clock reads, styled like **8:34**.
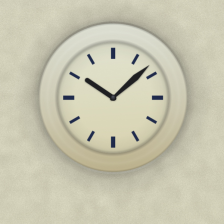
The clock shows **10:08**
